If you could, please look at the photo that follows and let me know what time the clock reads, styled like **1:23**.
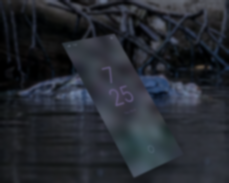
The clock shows **7:25**
